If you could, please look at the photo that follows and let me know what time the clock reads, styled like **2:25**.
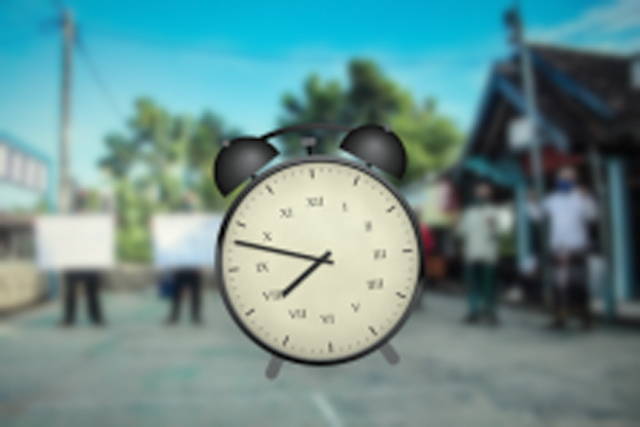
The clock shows **7:48**
